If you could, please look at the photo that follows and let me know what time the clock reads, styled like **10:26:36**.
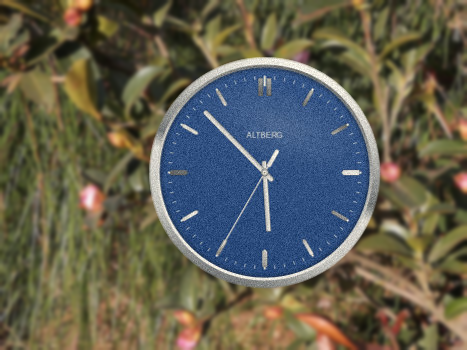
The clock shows **5:52:35**
